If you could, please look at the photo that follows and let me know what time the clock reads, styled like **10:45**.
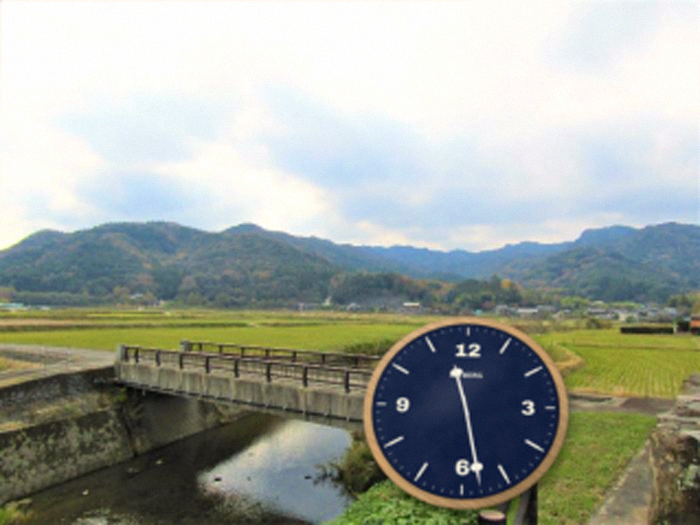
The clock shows **11:28**
